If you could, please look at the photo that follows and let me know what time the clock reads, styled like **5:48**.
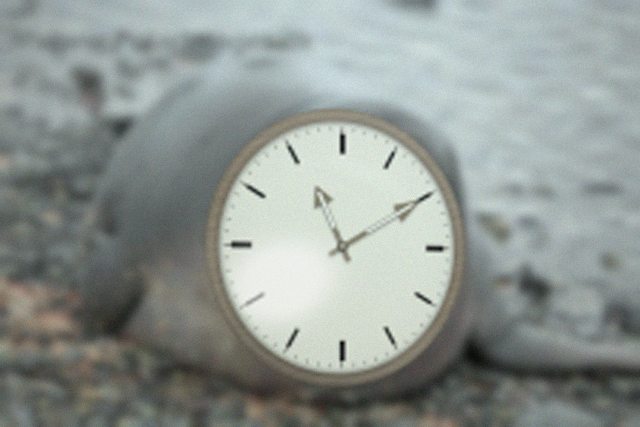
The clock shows **11:10**
